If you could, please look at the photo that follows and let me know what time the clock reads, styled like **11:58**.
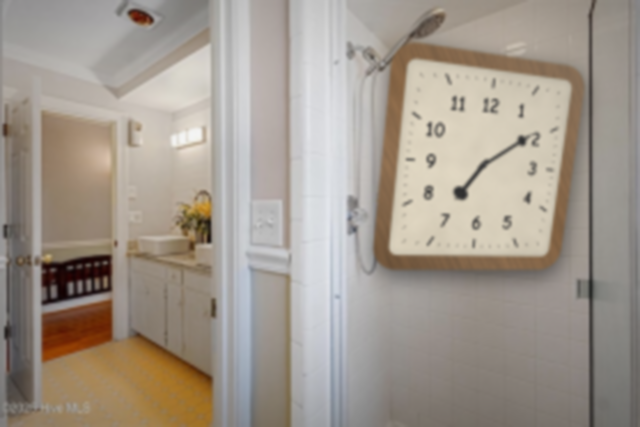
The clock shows **7:09**
